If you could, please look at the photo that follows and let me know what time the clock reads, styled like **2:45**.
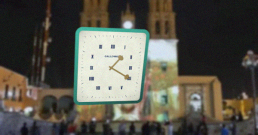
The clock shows **1:20**
